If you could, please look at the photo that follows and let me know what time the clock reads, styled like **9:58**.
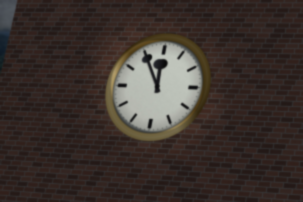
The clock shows **11:55**
